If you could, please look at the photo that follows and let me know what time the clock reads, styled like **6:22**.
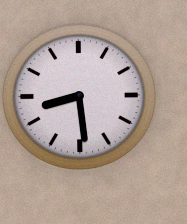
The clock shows **8:29**
